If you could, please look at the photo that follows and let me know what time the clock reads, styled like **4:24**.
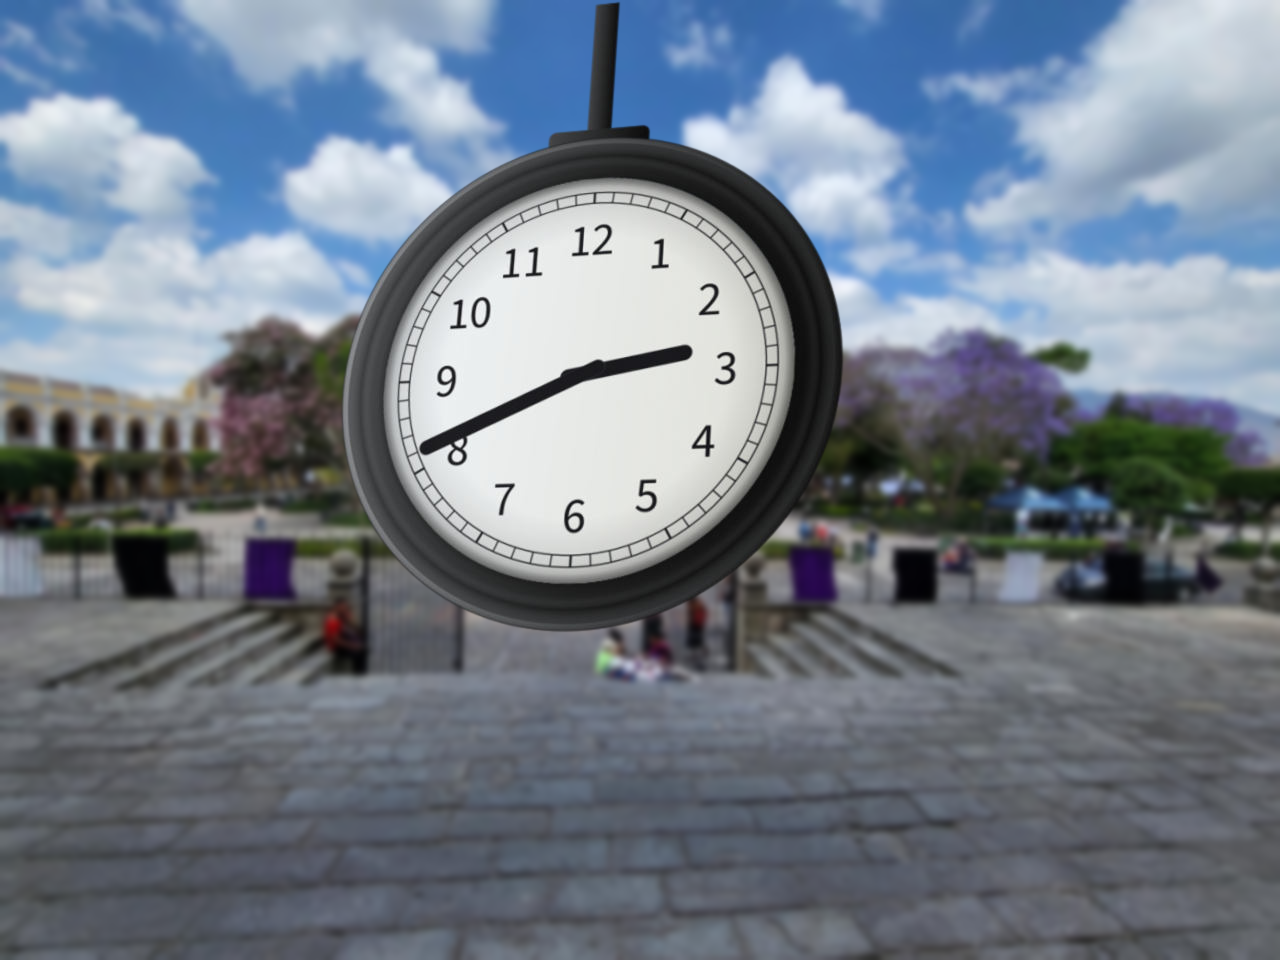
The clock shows **2:41**
